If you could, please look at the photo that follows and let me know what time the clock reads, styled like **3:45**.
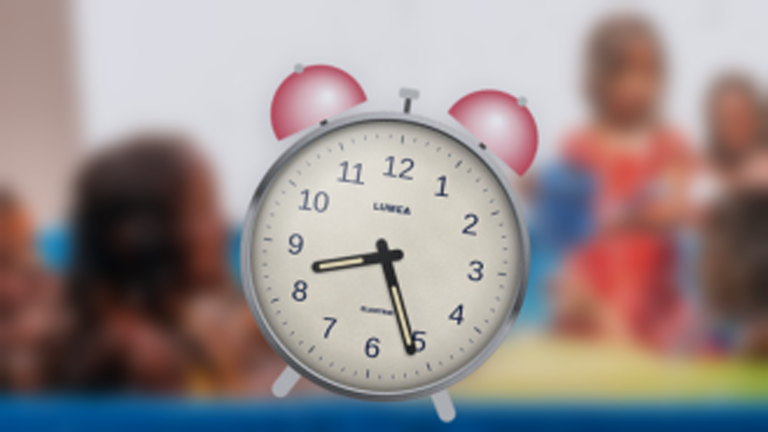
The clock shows **8:26**
